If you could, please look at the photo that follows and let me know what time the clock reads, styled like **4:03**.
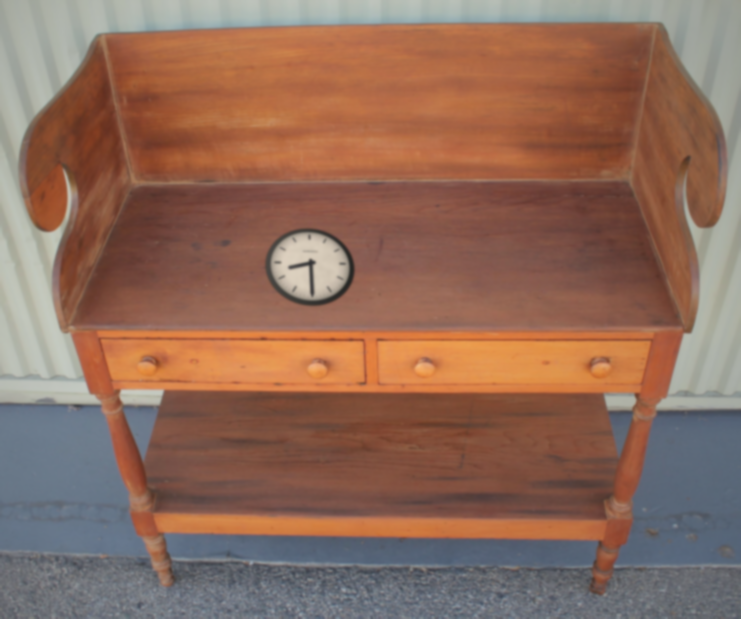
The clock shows **8:30**
